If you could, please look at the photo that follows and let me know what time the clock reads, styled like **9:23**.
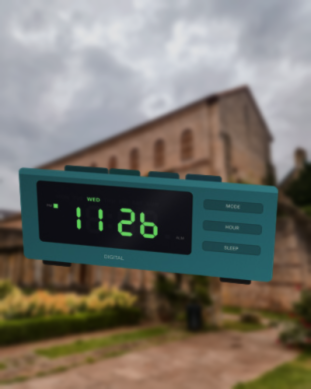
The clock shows **11:26**
